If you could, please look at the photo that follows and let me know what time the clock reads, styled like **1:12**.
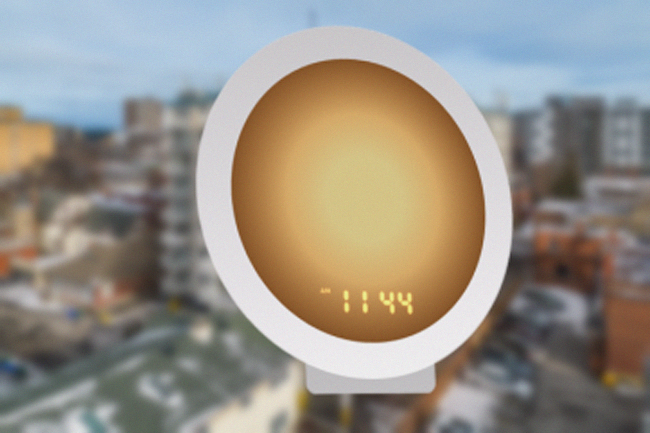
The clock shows **11:44**
